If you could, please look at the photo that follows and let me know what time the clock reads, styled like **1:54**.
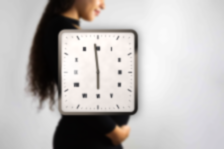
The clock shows **5:59**
